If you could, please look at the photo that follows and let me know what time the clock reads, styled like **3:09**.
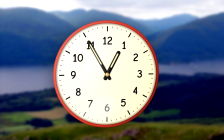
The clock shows **12:55**
